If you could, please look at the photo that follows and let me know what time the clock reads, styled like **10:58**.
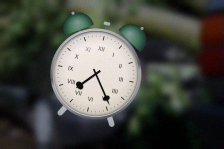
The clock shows **7:24**
